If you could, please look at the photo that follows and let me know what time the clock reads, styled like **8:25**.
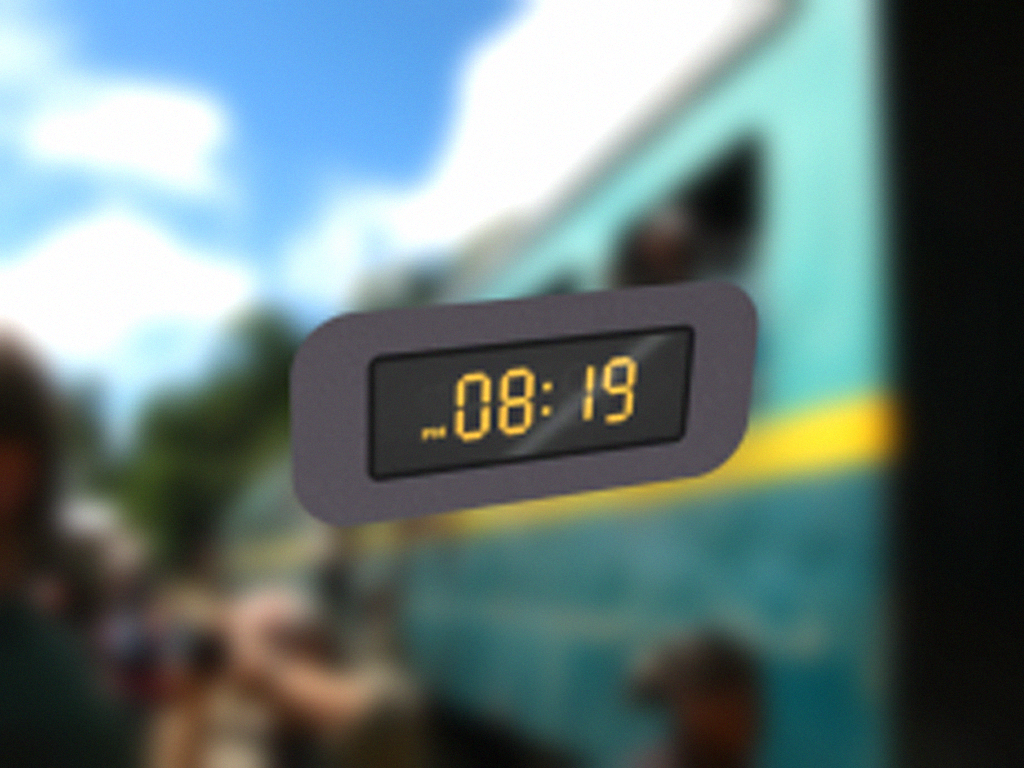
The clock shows **8:19**
